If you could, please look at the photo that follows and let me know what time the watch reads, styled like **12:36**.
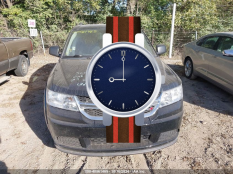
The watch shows **9:00**
